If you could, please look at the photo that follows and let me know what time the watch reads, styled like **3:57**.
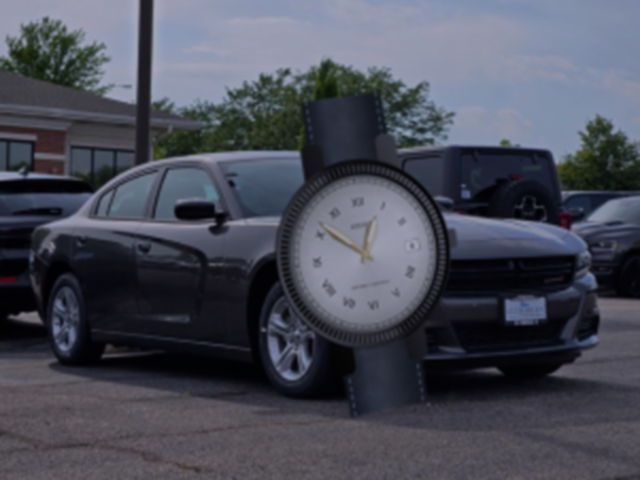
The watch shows **12:52**
